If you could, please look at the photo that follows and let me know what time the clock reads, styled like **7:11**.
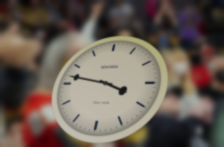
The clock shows **3:47**
